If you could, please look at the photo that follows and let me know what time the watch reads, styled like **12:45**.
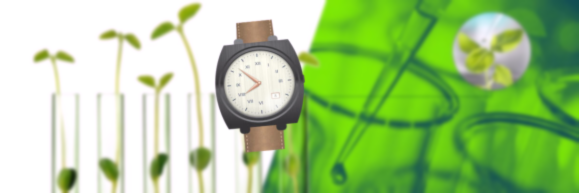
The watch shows **7:52**
